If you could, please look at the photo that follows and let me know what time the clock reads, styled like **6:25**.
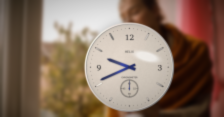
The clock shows **9:41**
